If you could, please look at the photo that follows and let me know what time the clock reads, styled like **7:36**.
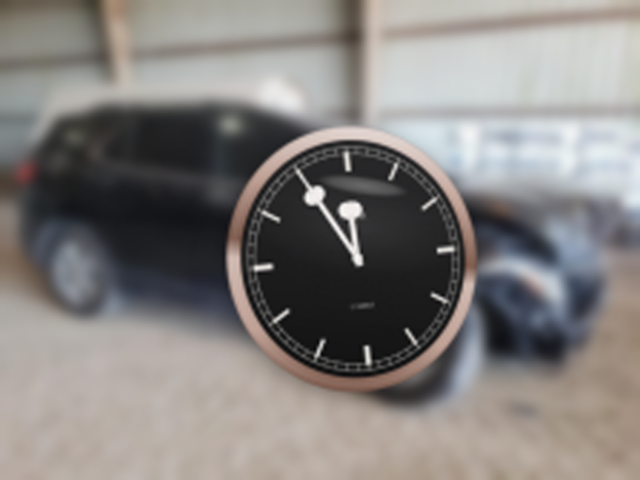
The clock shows **11:55**
